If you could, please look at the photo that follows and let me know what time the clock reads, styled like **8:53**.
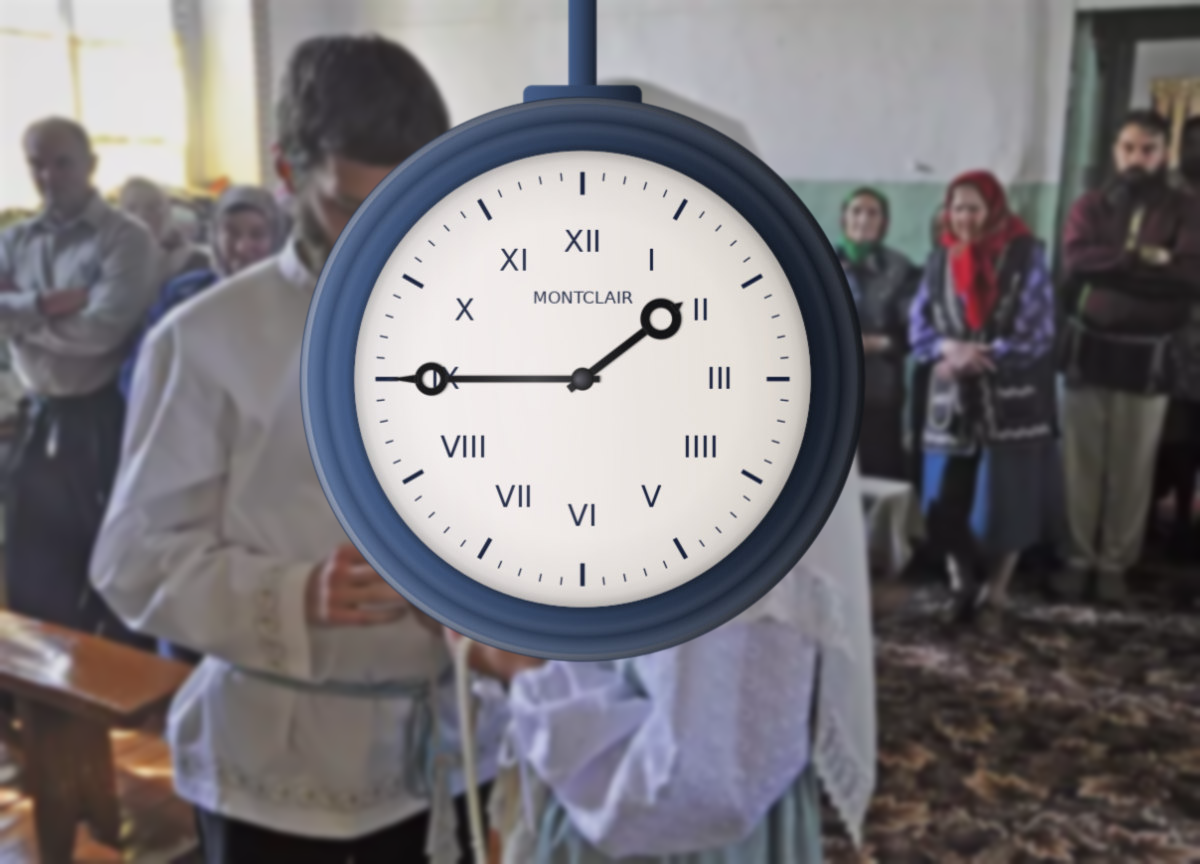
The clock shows **1:45**
